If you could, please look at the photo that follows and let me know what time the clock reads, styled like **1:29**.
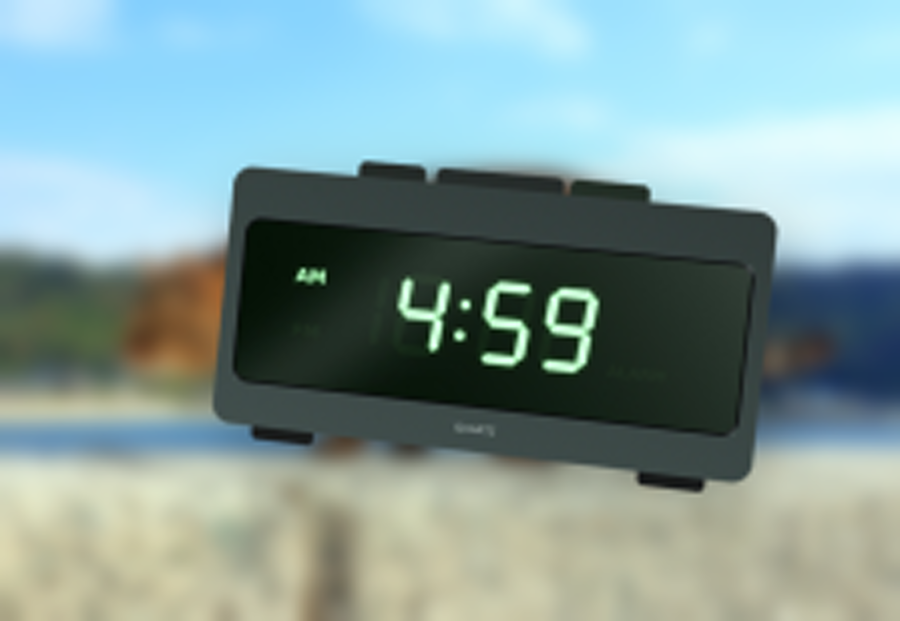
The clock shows **4:59**
